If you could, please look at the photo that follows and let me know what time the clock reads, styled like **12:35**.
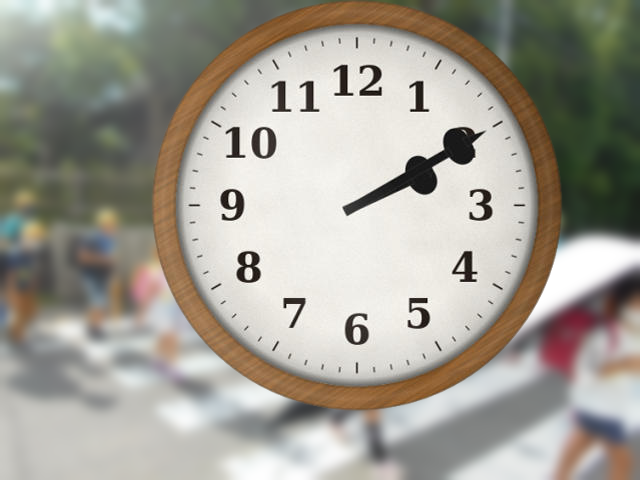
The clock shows **2:10**
